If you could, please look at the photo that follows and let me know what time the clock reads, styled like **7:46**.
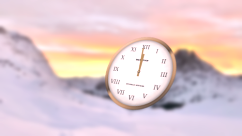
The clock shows **11:59**
